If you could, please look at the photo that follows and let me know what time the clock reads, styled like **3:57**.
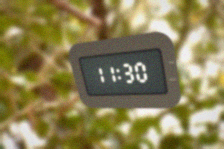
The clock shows **11:30**
